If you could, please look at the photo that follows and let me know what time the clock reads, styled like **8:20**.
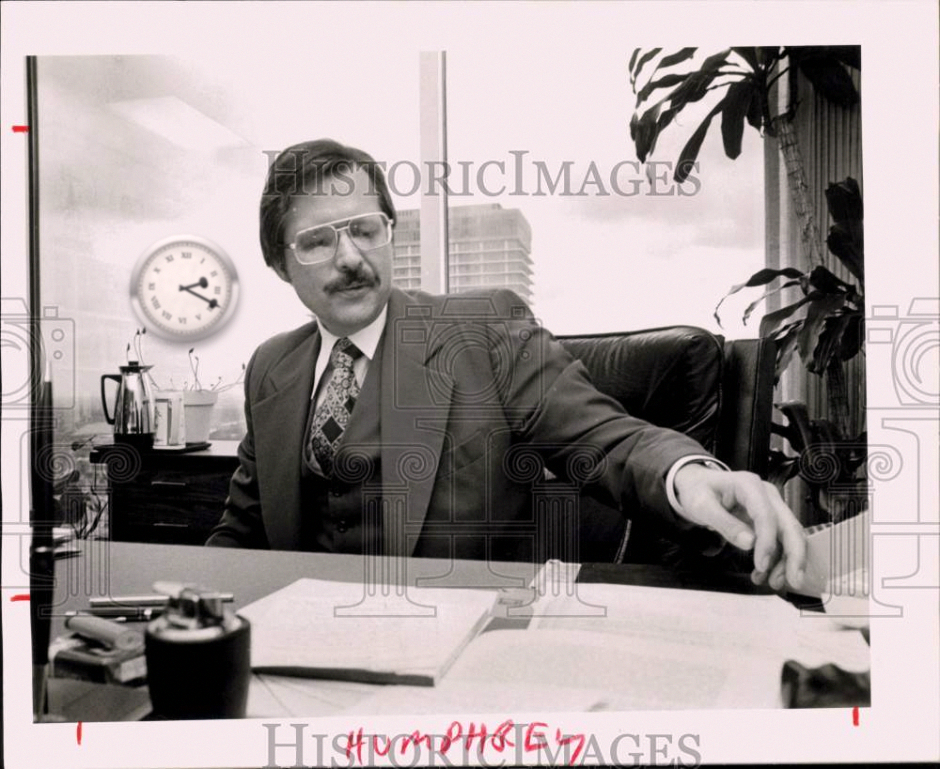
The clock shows **2:19**
